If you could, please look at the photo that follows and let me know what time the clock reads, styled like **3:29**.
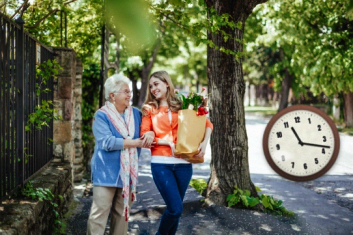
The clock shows **11:18**
